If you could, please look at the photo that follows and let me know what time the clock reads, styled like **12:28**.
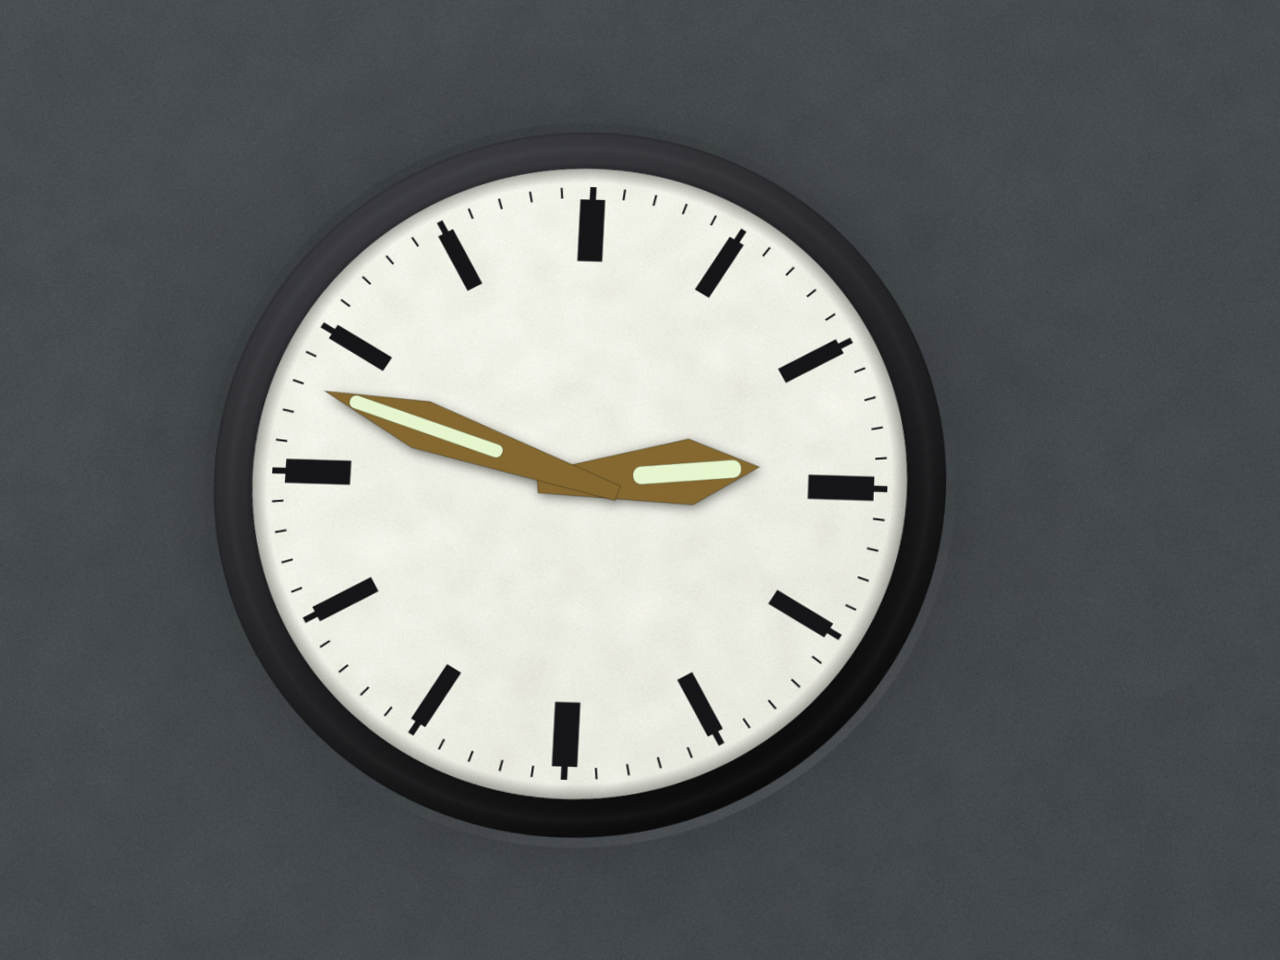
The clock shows **2:48**
